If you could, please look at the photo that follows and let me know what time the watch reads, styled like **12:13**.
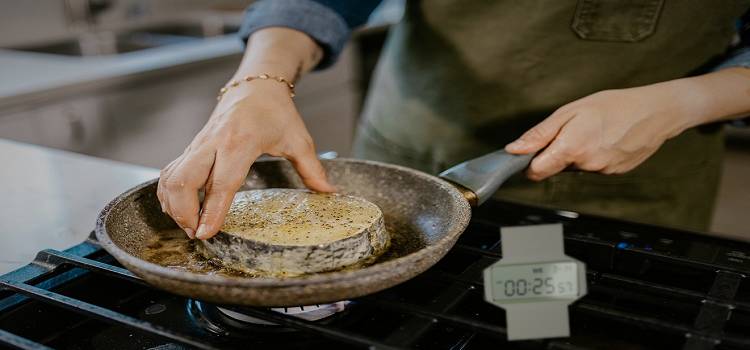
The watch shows **0:25**
